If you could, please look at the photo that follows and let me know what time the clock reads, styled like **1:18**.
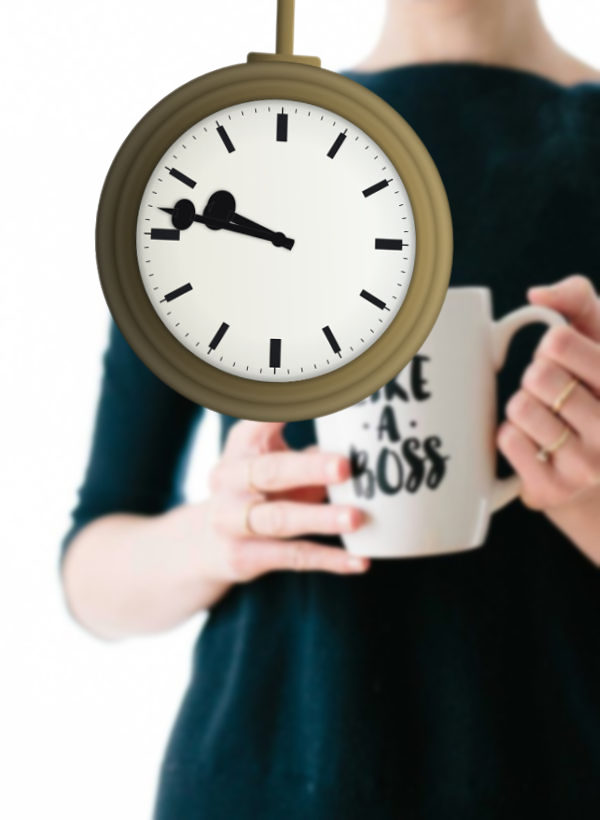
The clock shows **9:47**
